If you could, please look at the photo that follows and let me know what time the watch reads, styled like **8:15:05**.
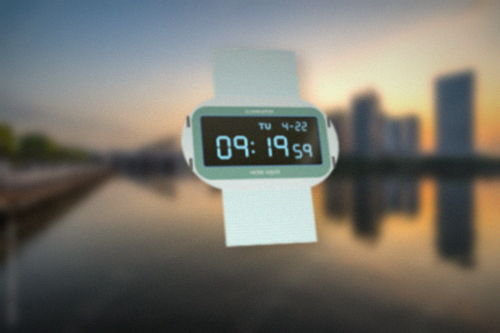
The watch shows **9:19:59**
